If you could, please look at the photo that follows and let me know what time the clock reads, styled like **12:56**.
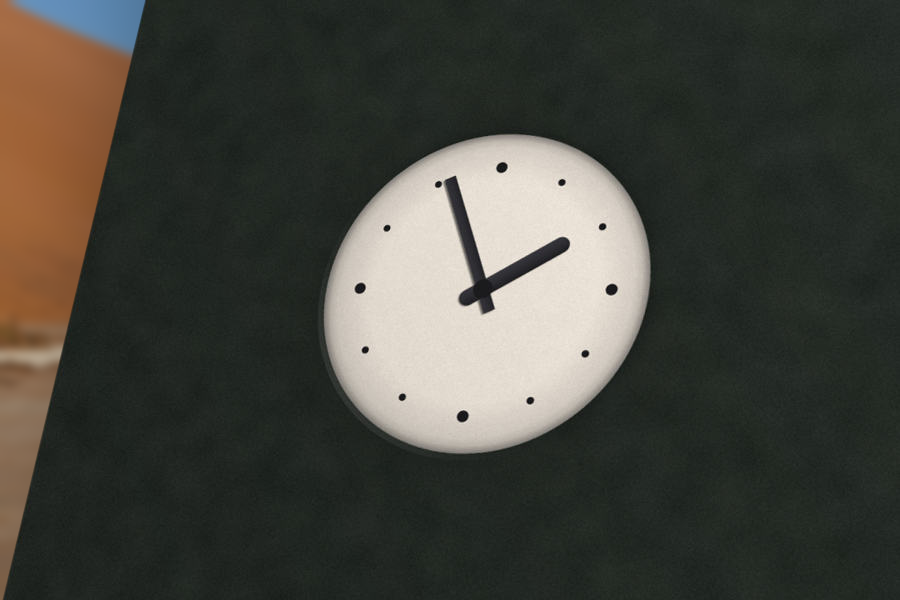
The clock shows **1:56**
